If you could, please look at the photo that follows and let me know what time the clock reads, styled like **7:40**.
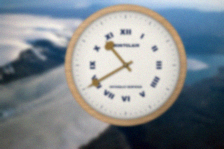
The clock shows **10:40**
